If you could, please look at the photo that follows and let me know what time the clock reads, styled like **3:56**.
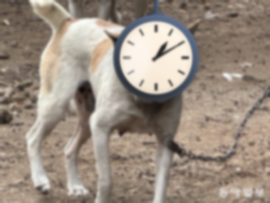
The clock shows **1:10**
